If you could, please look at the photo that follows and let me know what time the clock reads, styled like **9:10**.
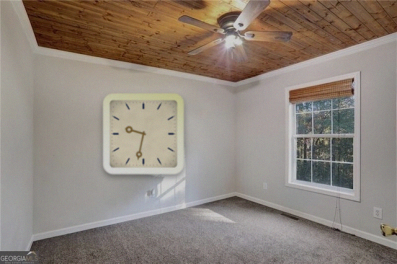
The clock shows **9:32**
